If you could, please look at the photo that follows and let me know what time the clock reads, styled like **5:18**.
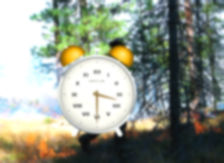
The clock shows **3:30**
